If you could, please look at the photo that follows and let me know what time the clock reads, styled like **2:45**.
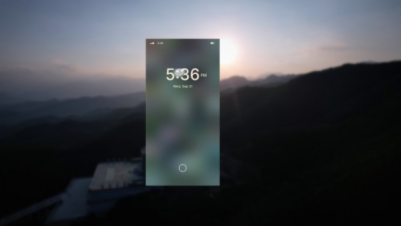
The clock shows **5:36**
